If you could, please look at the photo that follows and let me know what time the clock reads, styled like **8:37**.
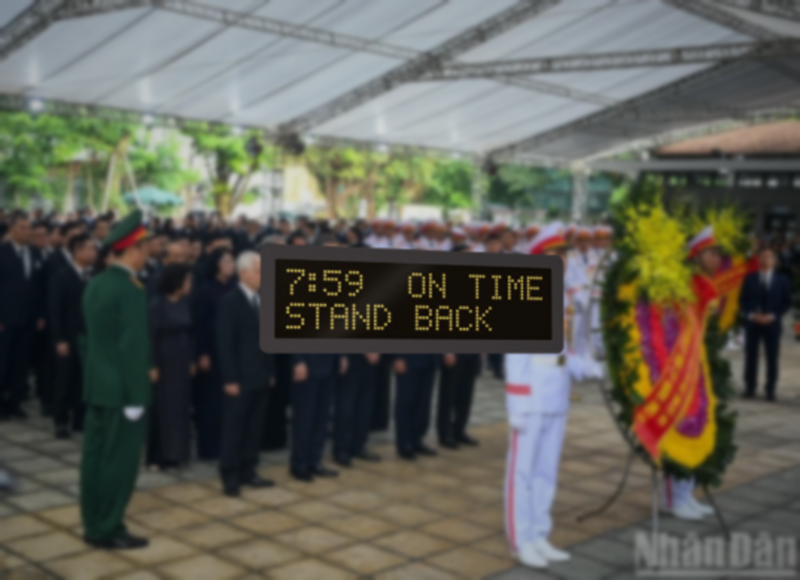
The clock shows **7:59**
